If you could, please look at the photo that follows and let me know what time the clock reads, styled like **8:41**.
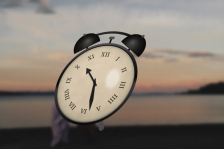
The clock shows **10:28**
